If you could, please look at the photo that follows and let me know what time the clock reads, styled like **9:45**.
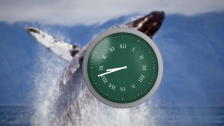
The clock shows **8:42**
